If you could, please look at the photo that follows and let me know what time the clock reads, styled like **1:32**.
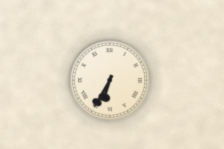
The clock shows **6:35**
